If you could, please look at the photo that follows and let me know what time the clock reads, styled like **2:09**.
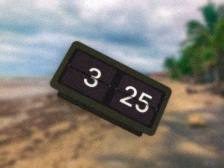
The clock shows **3:25**
